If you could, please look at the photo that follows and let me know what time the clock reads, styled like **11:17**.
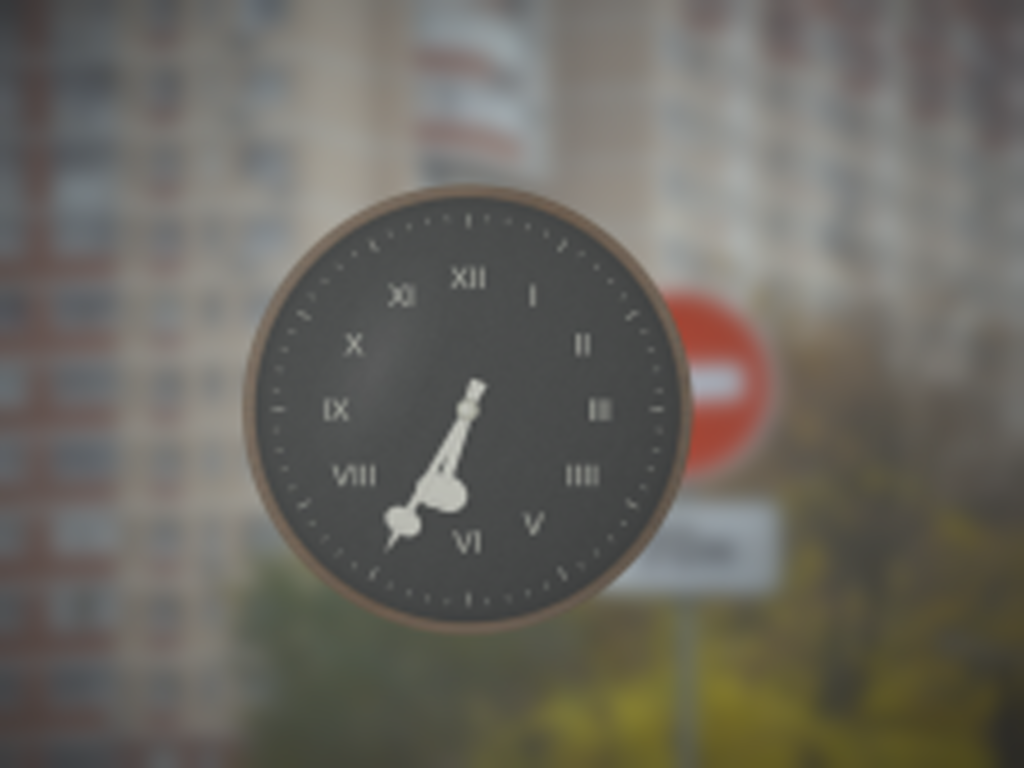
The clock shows **6:35**
